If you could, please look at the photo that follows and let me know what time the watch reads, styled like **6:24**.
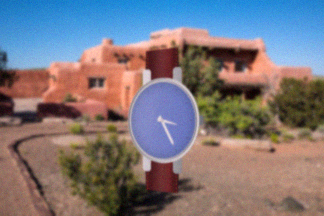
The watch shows **3:25**
